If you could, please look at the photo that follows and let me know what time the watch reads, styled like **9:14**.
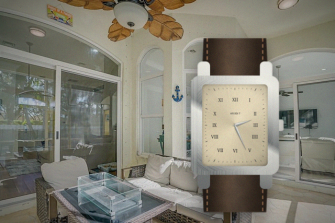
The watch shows **2:26**
